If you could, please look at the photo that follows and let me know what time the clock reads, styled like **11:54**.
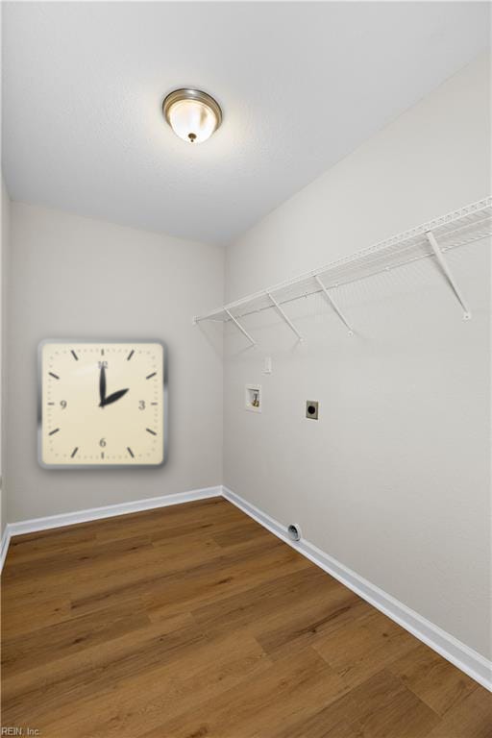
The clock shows **2:00**
